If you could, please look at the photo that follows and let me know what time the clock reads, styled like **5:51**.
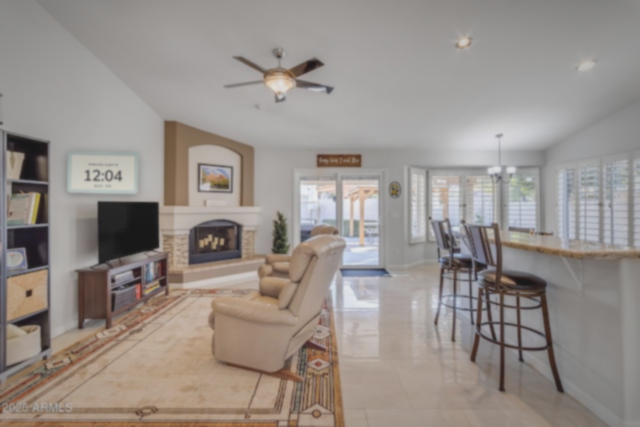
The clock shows **12:04**
